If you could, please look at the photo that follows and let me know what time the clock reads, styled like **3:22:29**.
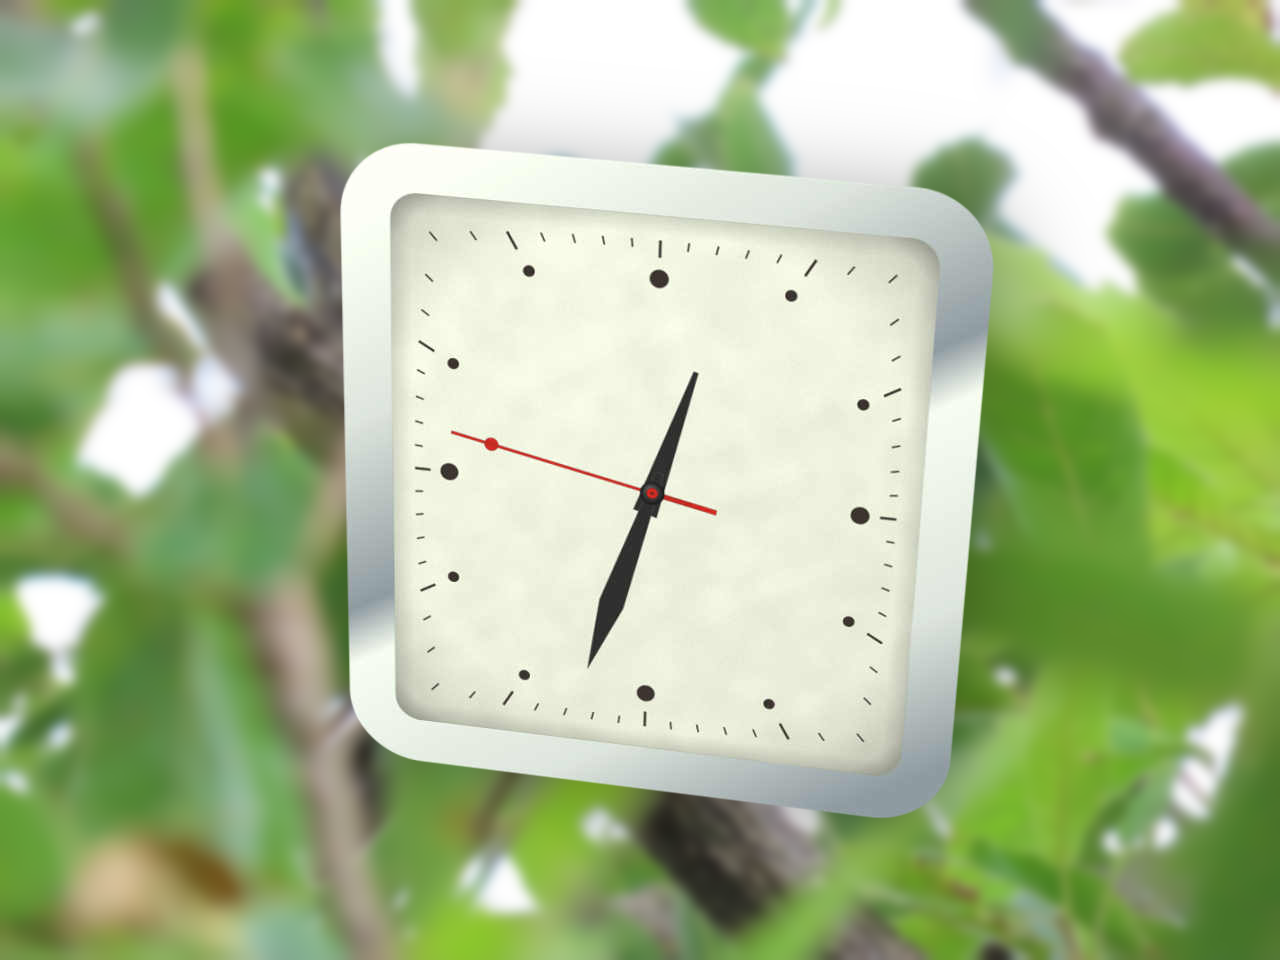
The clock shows **12:32:47**
